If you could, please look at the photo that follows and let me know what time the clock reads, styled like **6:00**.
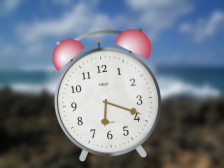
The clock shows **6:19**
